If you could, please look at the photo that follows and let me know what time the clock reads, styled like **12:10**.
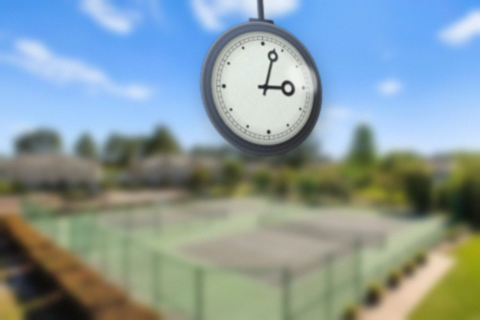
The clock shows **3:03**
